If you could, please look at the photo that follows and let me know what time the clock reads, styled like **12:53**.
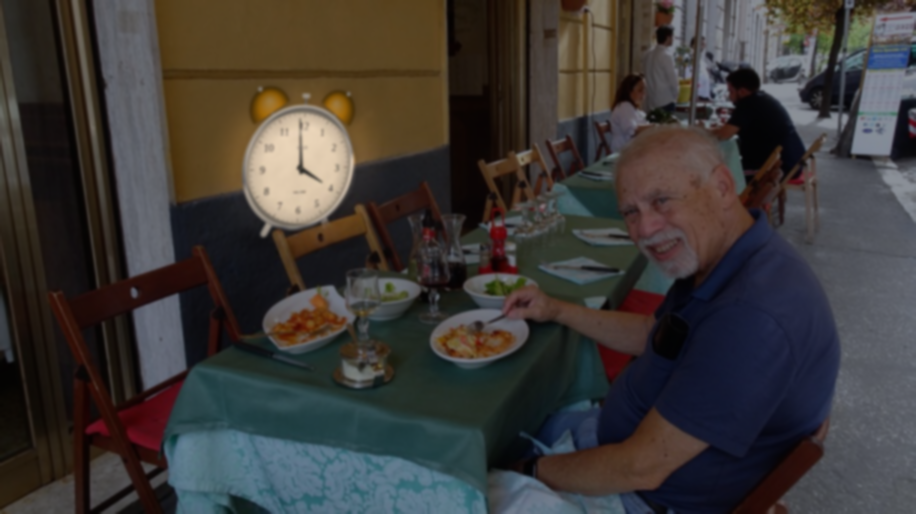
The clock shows **3:59**
